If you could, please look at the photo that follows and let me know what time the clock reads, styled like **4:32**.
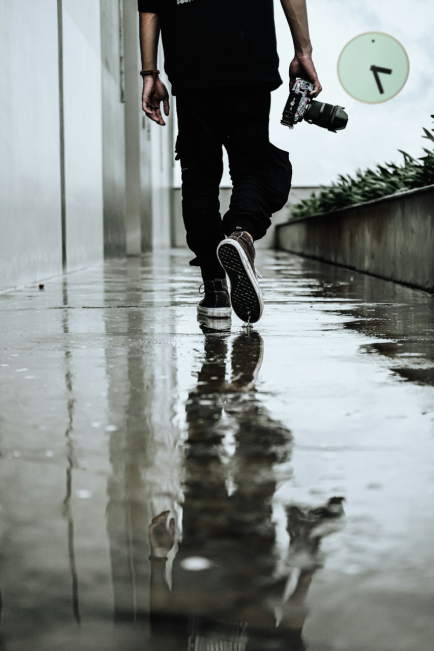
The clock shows **3:27**
